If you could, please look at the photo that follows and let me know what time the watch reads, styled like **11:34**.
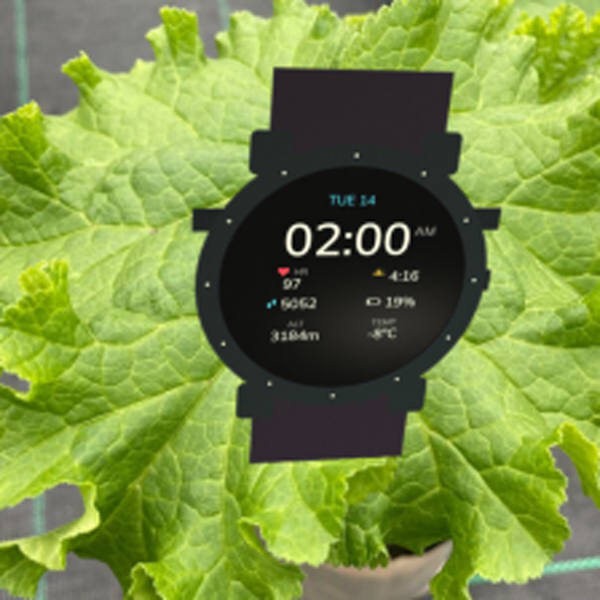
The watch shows **2:00**
